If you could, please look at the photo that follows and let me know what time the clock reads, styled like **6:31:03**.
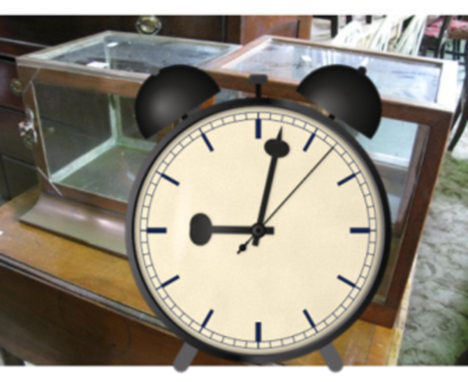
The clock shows **9:02:07**
